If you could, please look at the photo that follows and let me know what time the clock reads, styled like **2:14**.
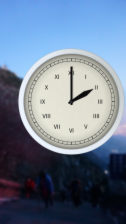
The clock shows **2:00**
